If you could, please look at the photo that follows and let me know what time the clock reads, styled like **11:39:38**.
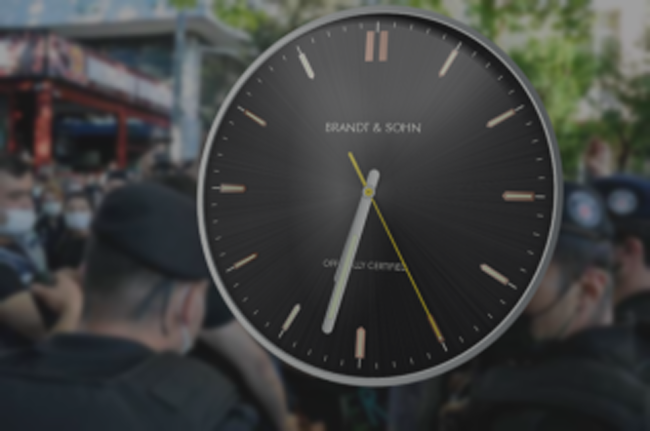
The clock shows **6:32:25**
